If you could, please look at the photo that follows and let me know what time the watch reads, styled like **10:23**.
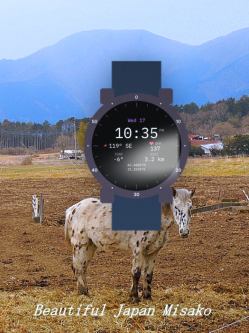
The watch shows **10:35**
